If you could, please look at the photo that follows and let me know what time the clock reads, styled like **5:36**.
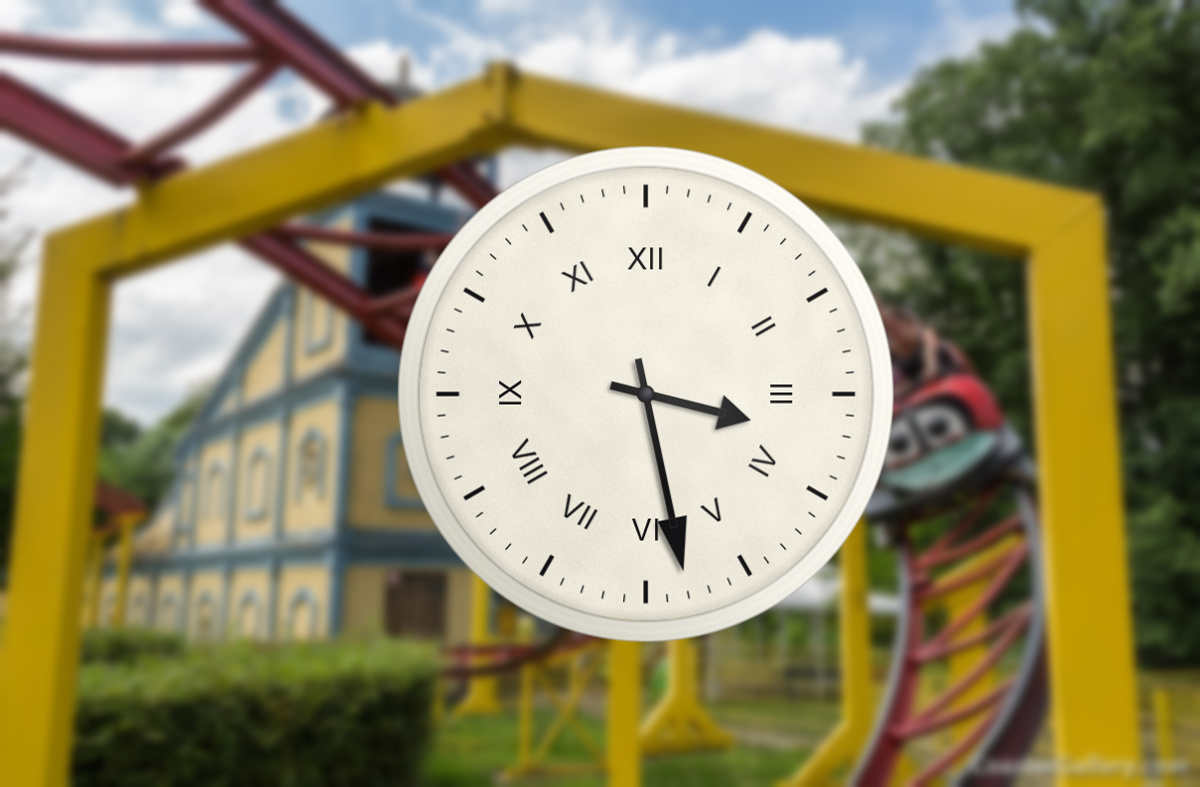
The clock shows **3:28**
